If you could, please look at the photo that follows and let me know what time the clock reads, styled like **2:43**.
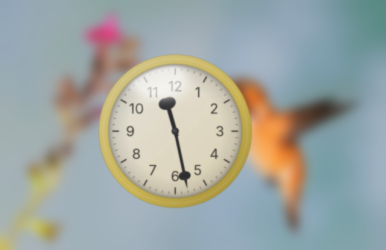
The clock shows **11:28**
